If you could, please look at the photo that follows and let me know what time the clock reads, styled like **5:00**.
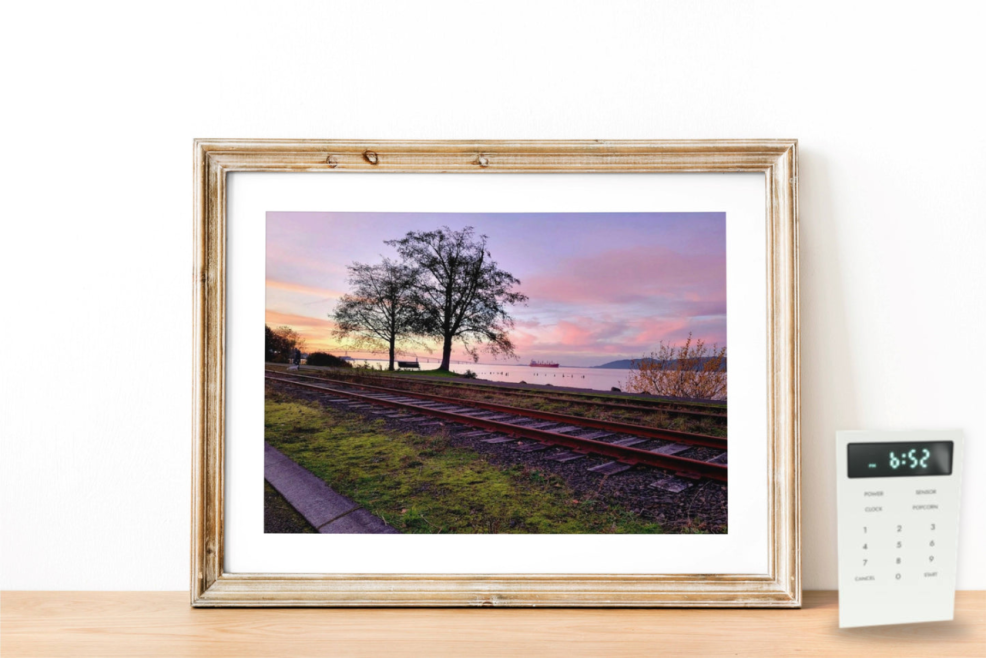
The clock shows **6:52**
